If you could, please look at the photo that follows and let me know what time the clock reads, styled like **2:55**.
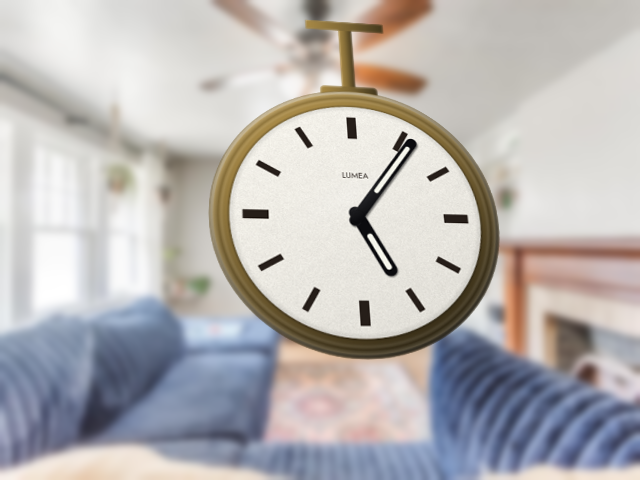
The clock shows **5:06**
